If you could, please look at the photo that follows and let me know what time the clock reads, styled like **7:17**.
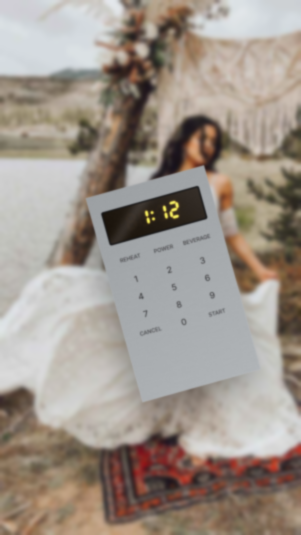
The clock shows **1:12**
